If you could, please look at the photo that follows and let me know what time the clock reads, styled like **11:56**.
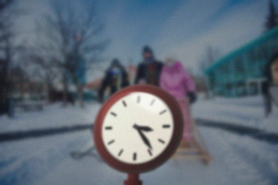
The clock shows **3:24**
